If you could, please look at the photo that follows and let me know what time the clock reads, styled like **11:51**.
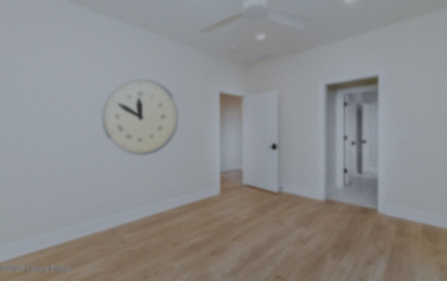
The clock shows **11:50**
